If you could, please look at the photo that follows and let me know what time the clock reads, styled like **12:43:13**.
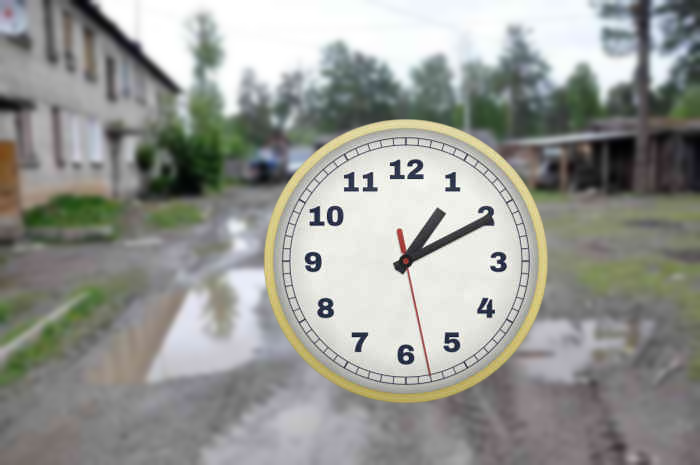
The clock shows **1:10:28**
